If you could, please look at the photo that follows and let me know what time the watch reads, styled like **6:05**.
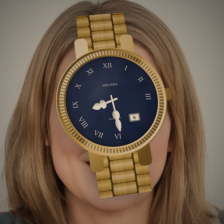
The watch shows **8:29**
